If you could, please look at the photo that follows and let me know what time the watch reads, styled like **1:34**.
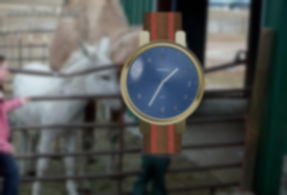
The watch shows **1:35**
